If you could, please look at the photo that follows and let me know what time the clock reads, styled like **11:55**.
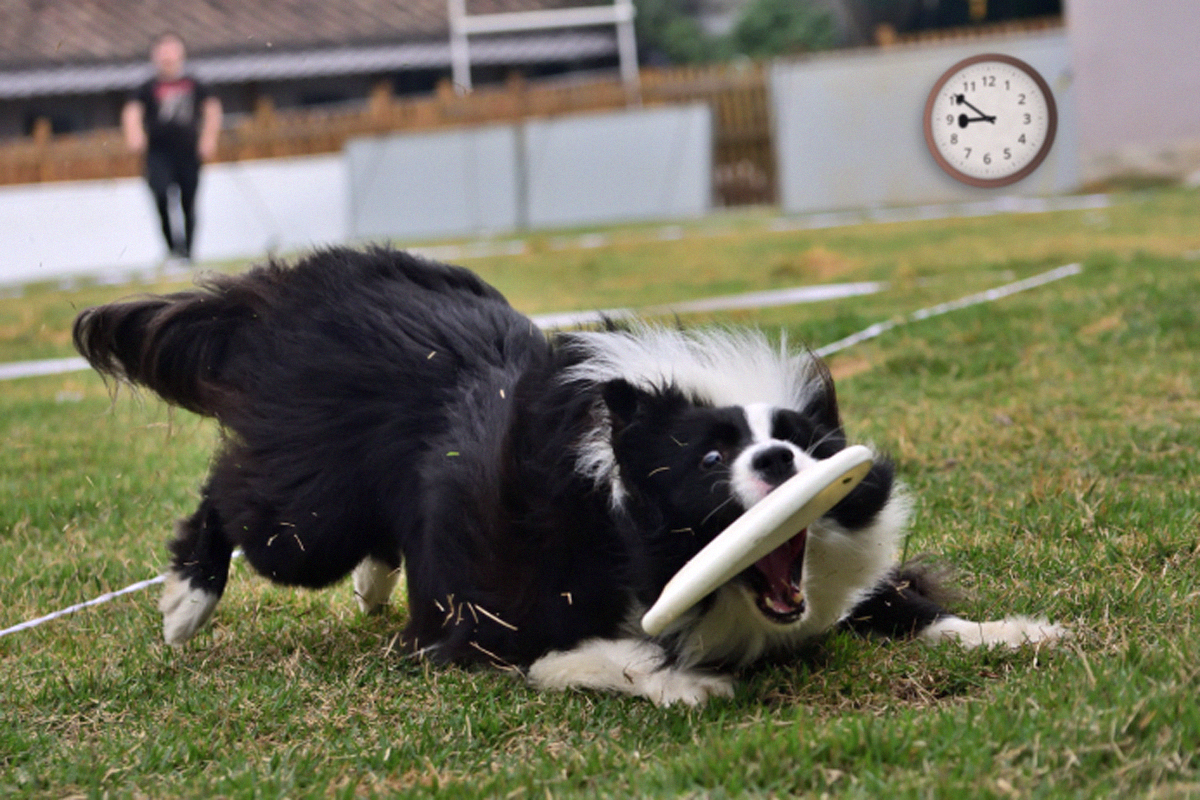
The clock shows **8:51**
